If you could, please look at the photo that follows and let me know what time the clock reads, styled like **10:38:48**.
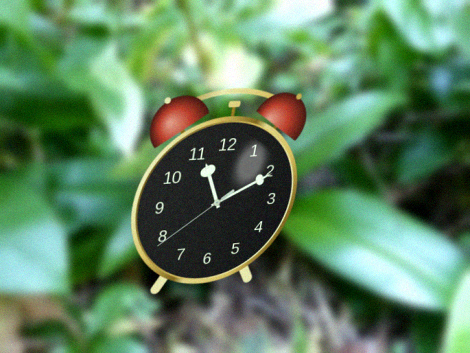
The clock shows **11:10:39**
